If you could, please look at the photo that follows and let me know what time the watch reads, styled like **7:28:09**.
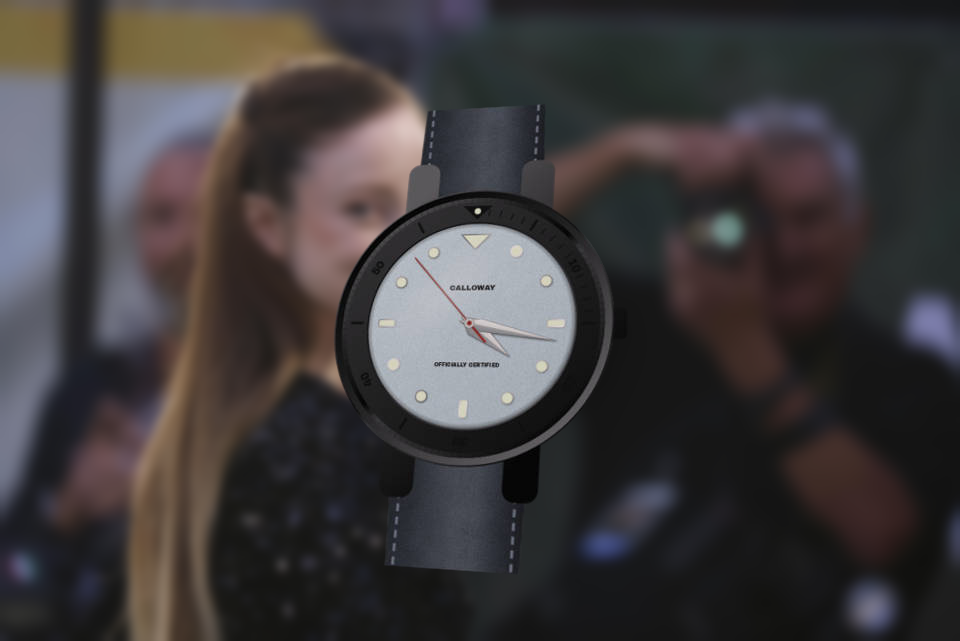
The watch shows **4:16:53**
